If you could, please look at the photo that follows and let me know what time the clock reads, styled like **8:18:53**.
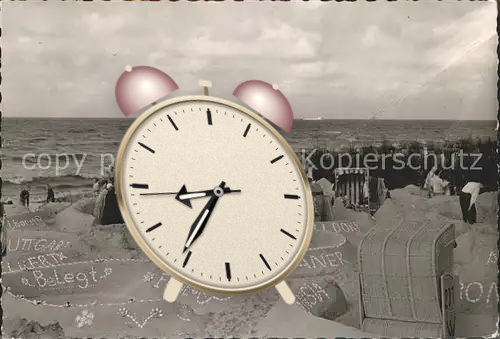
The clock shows **8:35:44**
